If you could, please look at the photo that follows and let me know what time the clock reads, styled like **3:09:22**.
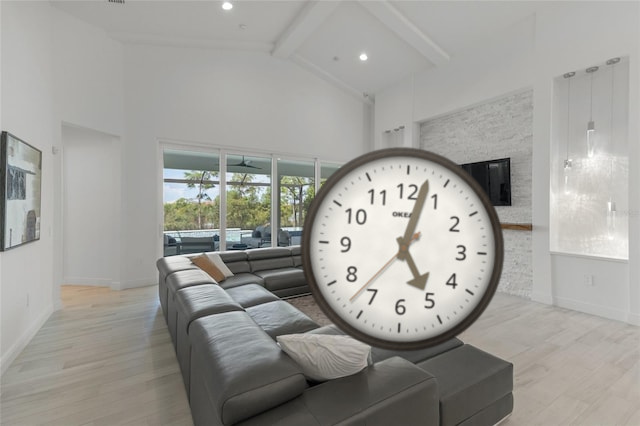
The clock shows **5:02:37**
